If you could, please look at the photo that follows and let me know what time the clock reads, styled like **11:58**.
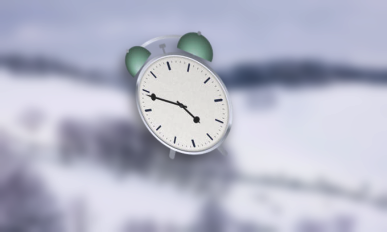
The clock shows **4:49**
